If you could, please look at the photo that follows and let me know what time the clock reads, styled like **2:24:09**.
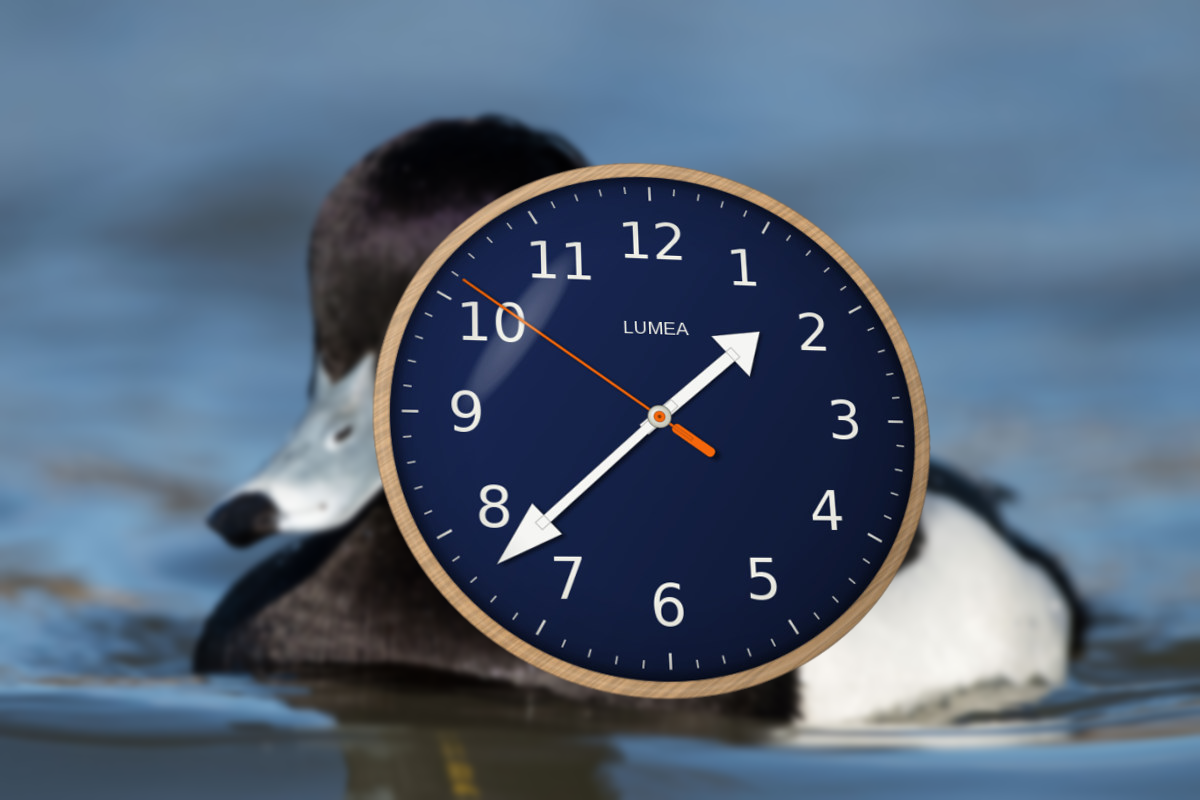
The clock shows **1:37:51**
